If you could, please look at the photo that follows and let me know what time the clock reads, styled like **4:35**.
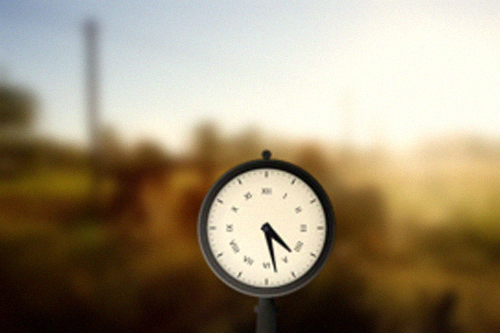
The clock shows **4:28**
